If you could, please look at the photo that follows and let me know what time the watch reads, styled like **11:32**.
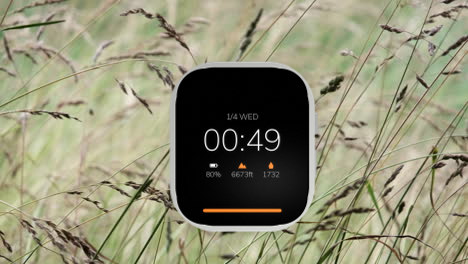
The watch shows **0:49**
